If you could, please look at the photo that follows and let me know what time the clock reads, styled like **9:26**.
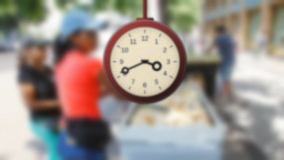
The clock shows **3:41**
